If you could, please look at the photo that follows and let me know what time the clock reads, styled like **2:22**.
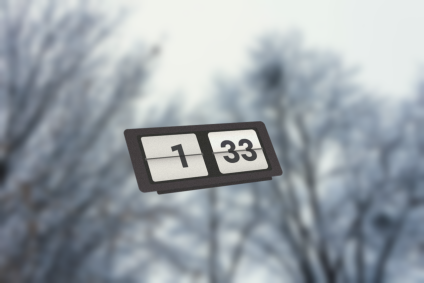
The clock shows **1:33**
